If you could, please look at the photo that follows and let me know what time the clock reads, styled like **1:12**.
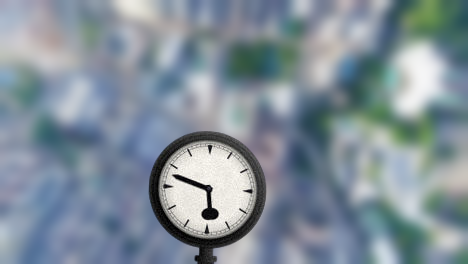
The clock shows **5:48**
